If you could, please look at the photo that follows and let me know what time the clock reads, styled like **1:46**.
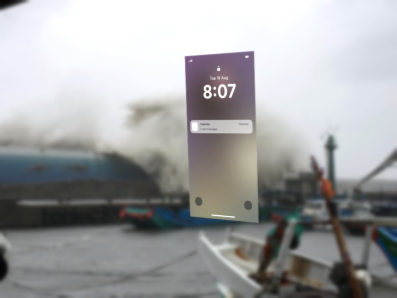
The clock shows **8:07**
